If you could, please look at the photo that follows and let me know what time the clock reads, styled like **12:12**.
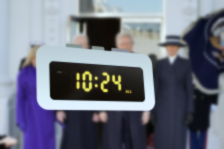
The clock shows **10:24**
